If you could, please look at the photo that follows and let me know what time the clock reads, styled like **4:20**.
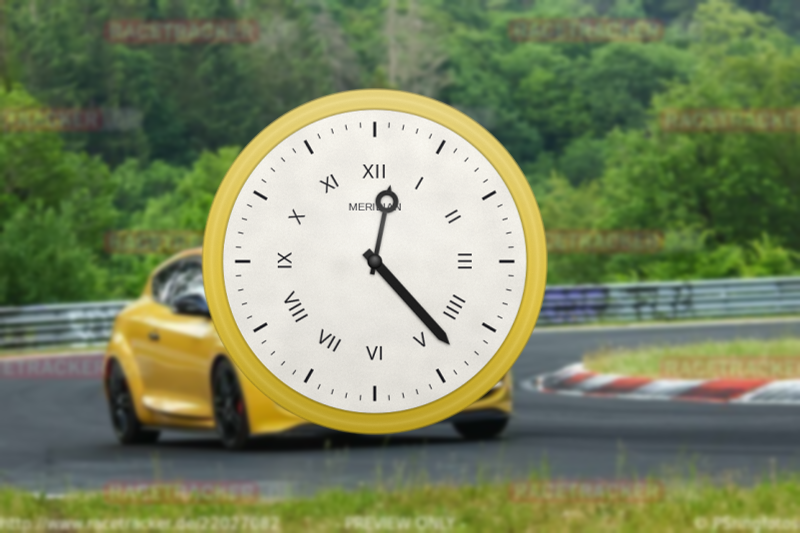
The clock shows **12:23**
